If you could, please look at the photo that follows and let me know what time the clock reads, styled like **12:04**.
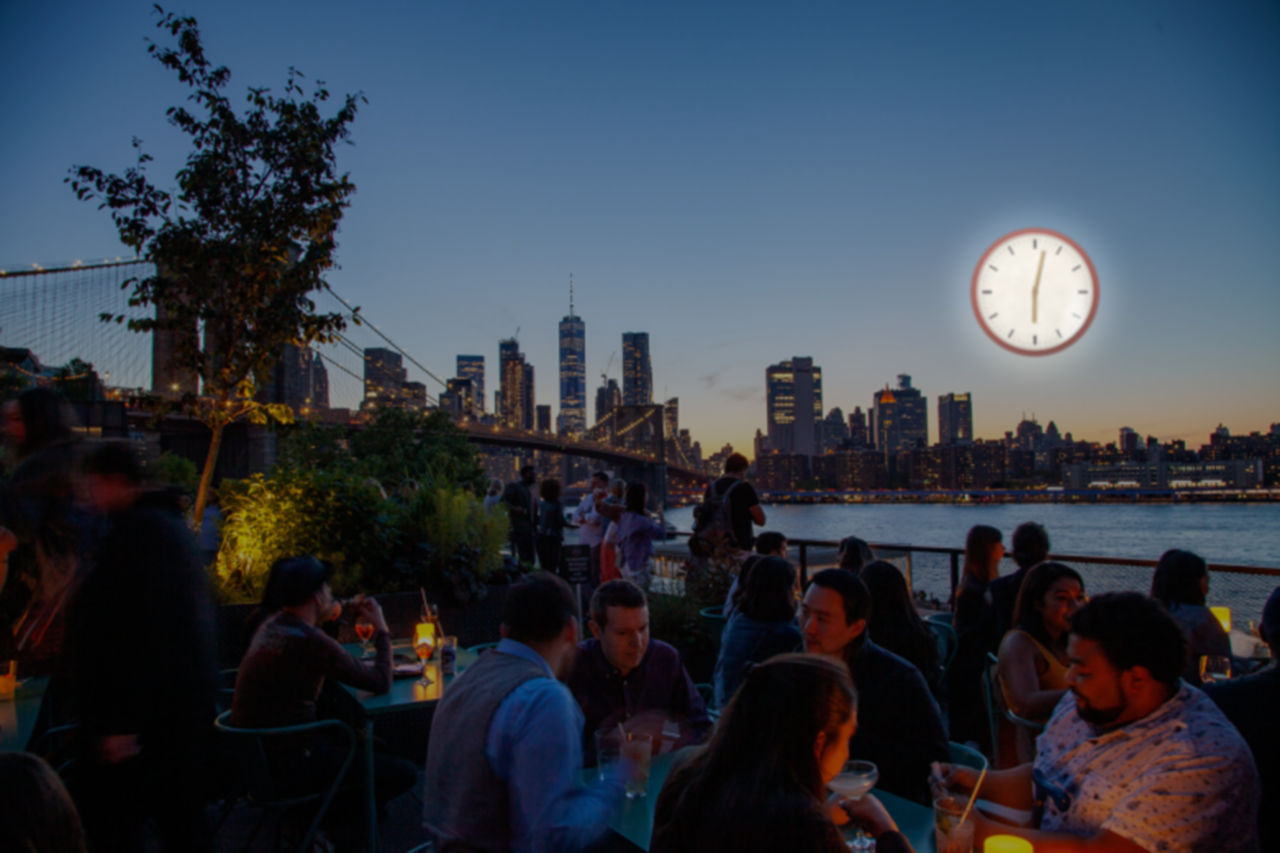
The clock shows **6:02**
